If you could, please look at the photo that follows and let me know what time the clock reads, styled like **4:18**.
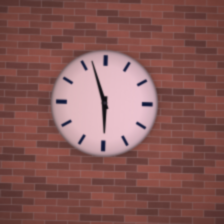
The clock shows **5:57**
